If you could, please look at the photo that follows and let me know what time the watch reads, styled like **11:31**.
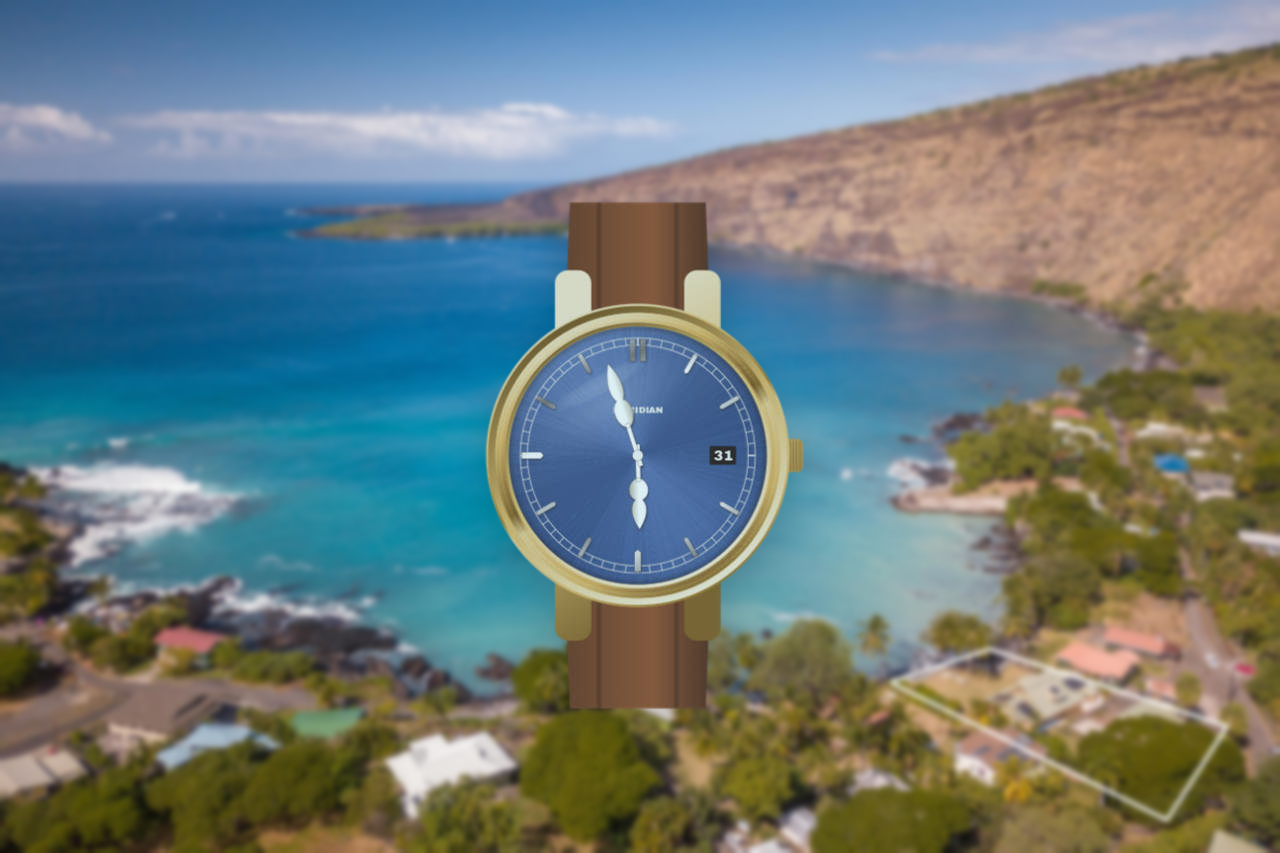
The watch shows **5:57**
